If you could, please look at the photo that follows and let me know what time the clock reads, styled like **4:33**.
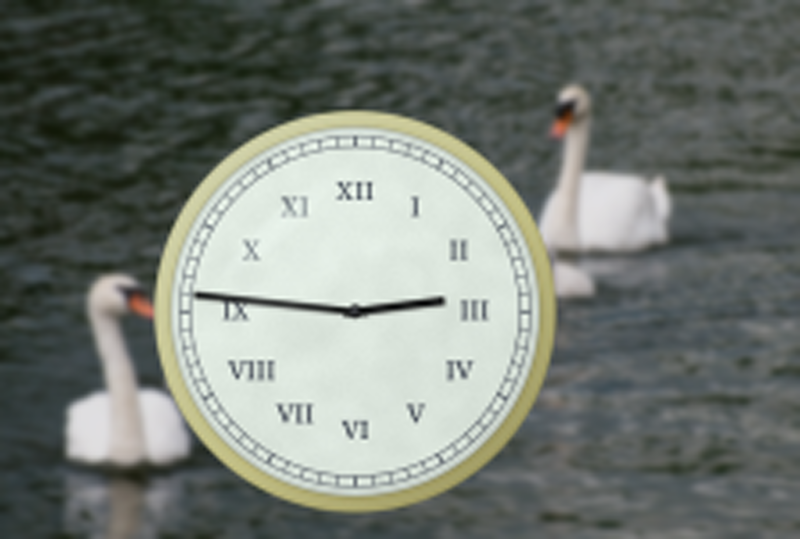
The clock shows **2:46**
